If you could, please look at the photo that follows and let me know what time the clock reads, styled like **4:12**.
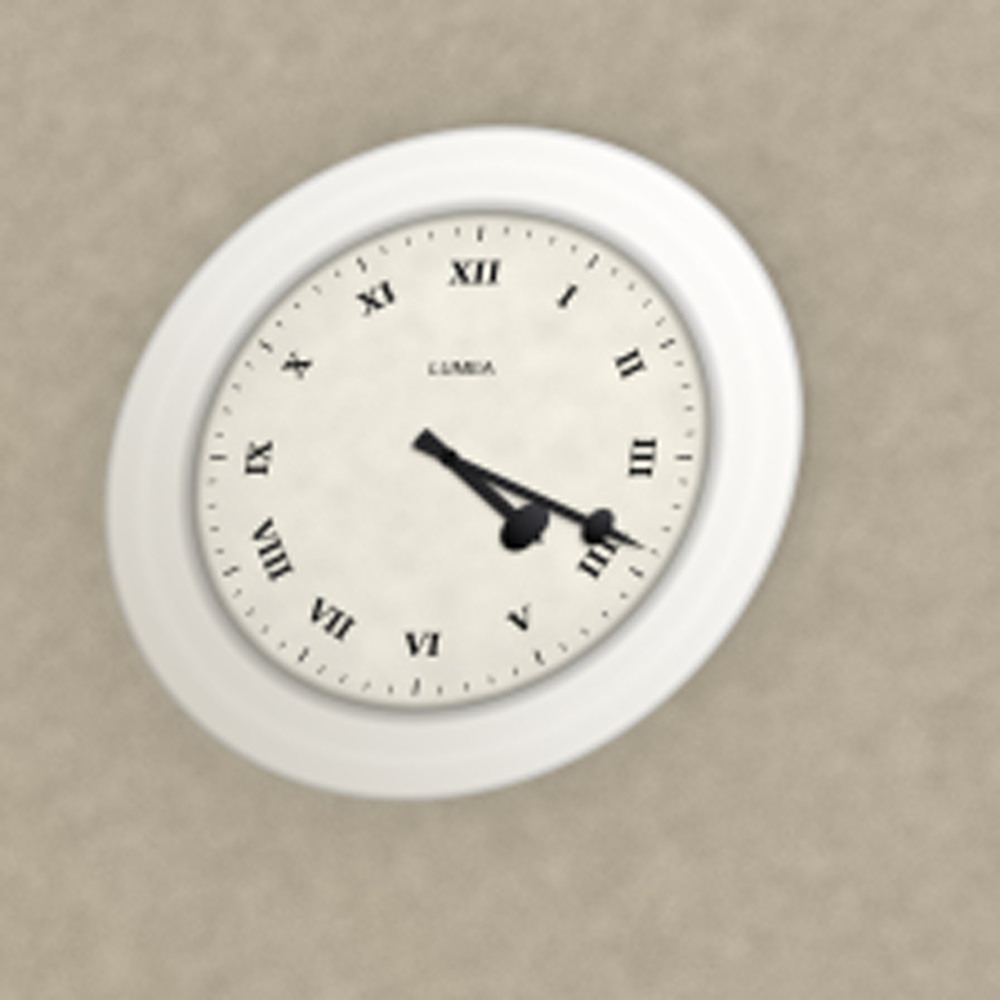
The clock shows **4:19**
